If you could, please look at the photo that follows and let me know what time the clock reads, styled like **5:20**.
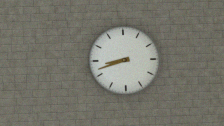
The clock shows **8:42**
